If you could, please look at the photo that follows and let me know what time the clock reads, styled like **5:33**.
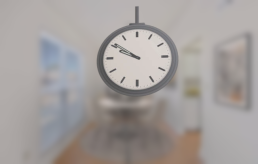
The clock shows **9:51**
